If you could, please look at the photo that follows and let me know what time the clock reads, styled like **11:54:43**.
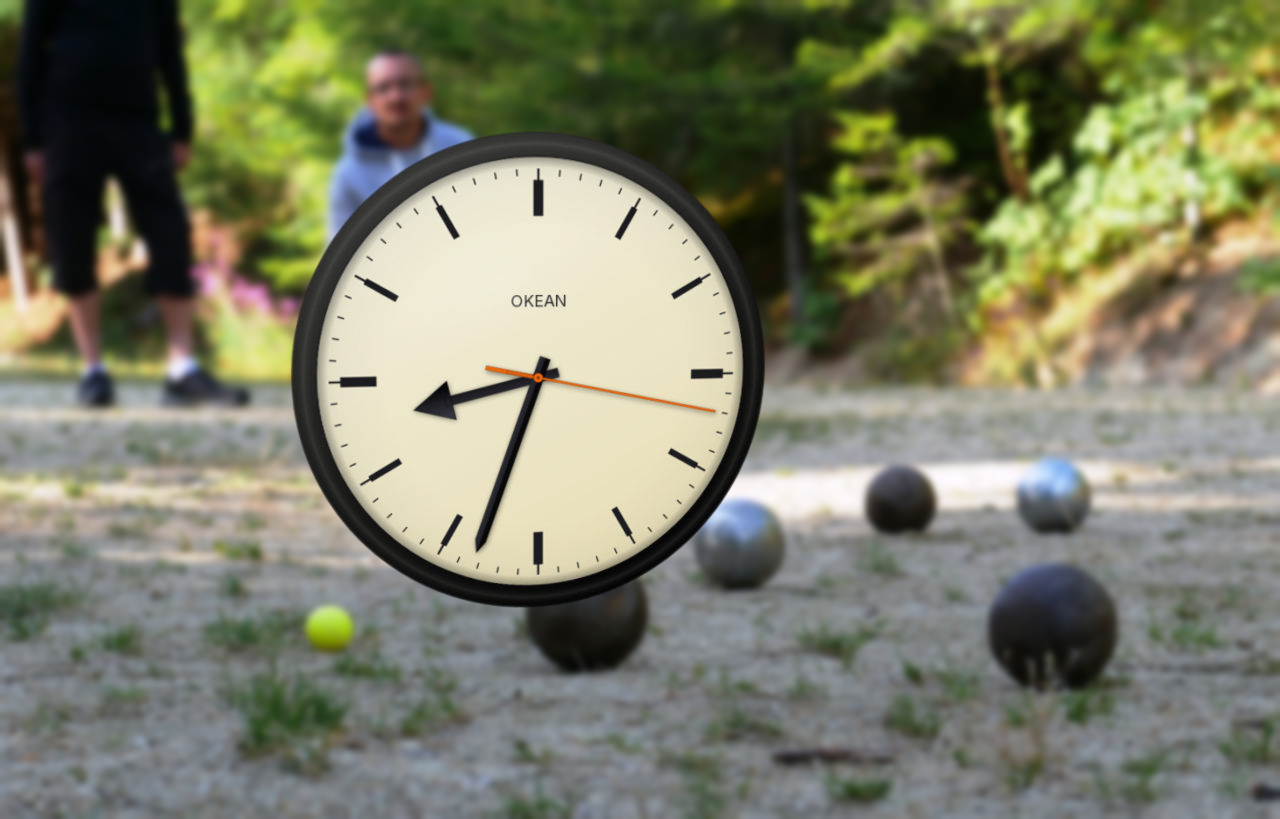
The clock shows **8:33:17**
